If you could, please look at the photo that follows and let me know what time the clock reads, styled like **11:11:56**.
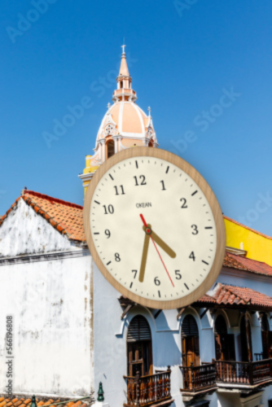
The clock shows **4:33:27**
